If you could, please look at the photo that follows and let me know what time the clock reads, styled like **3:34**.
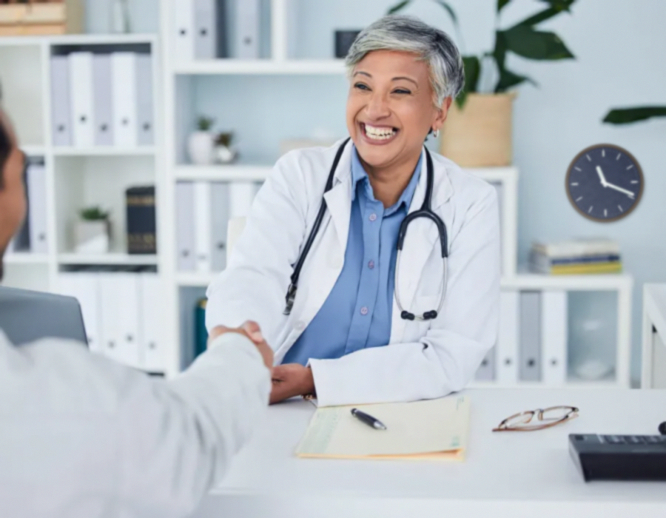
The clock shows **11:19**
